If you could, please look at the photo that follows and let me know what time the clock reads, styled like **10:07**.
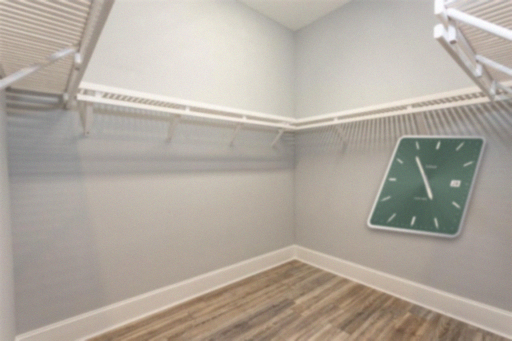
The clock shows **4:54**
